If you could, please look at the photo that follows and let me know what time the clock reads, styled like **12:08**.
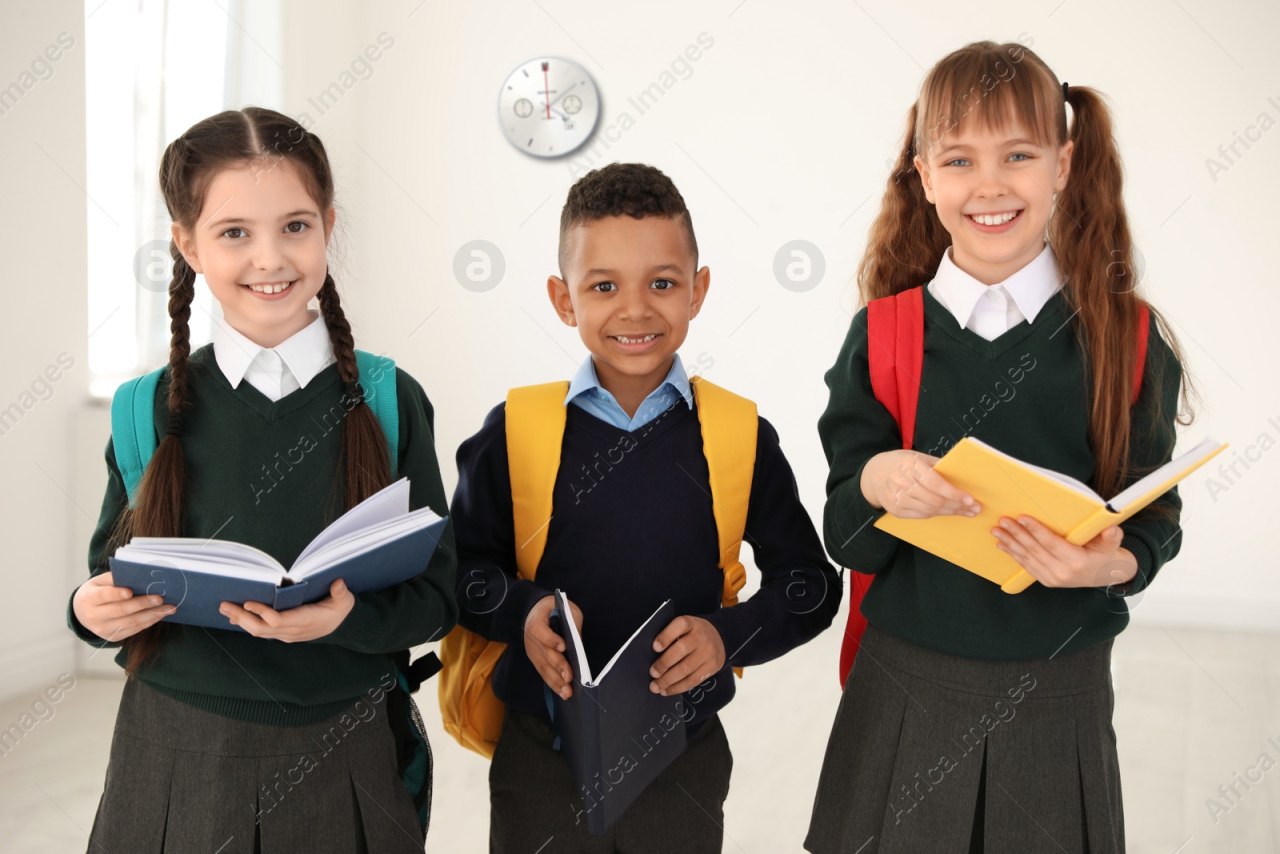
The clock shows **4:09**
